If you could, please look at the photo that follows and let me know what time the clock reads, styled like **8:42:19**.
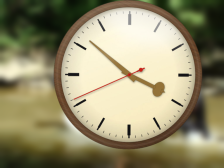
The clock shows **3:51:41**
